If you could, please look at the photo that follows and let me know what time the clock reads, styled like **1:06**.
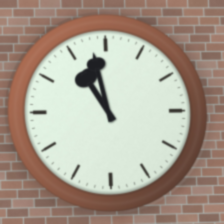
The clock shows **10:58**
